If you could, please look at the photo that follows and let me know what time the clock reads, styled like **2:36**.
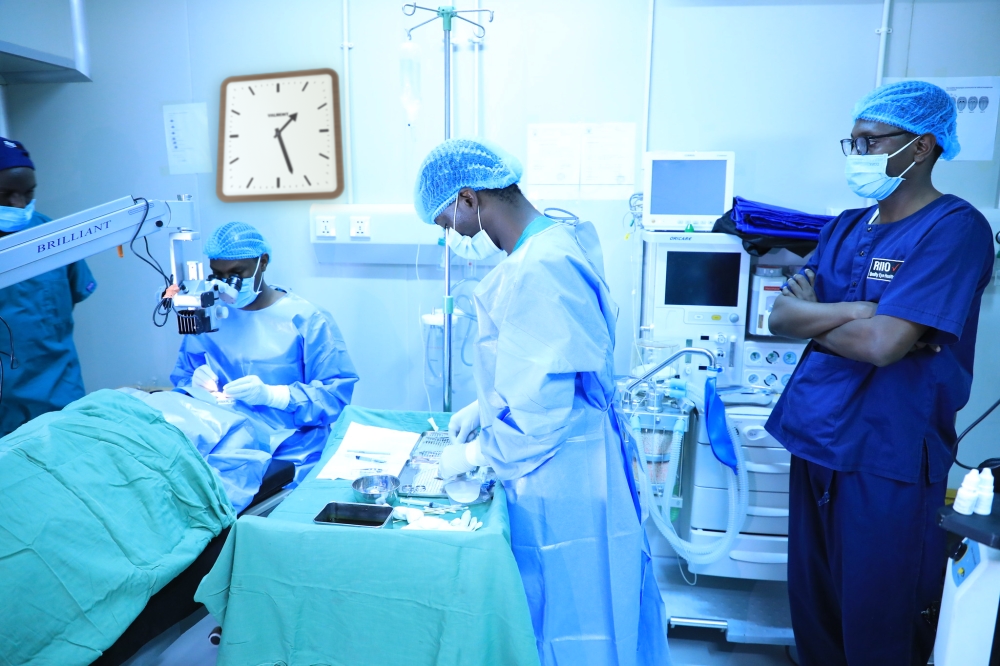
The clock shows **1:27**
